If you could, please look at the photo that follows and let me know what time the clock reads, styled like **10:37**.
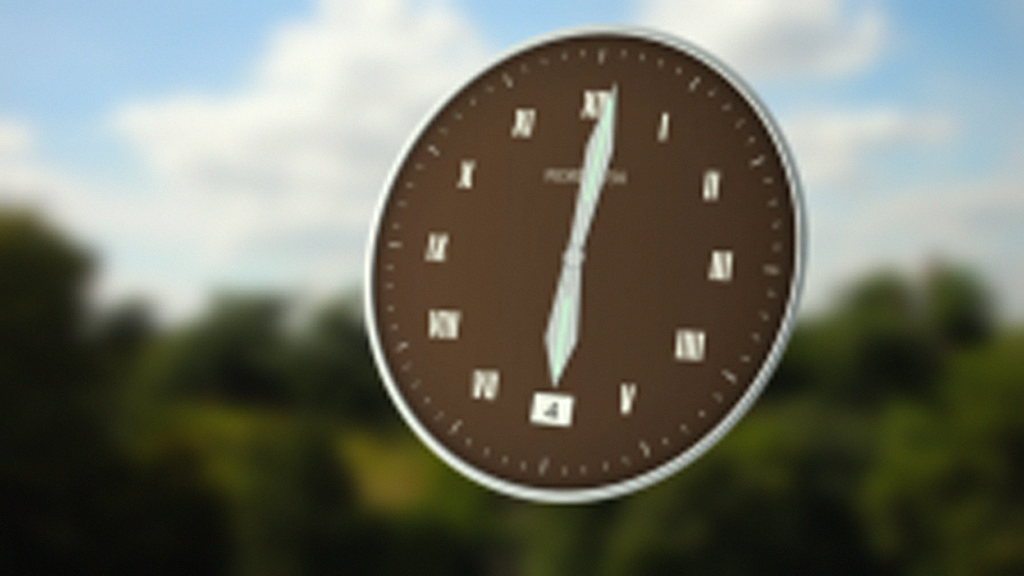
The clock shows **6:01**
